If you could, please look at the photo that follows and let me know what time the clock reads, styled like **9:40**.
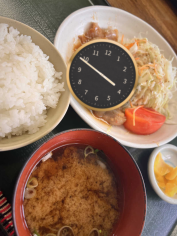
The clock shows **3:49**
